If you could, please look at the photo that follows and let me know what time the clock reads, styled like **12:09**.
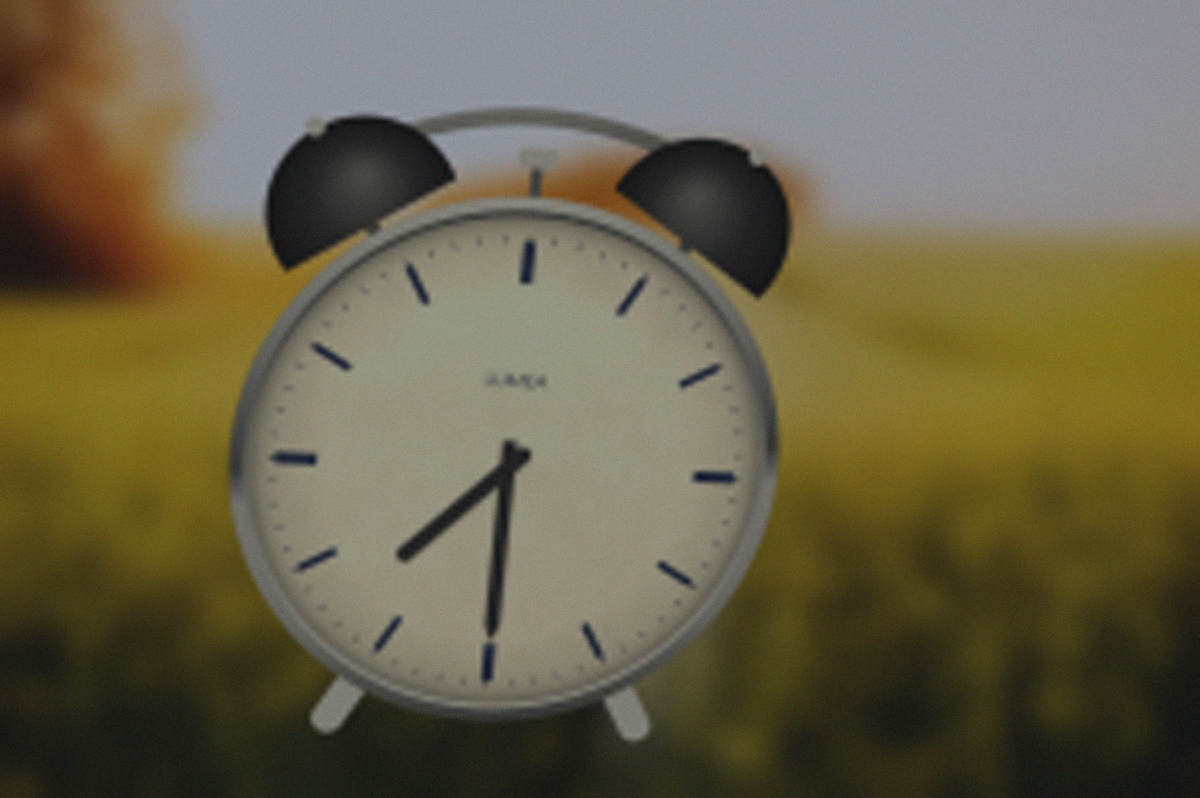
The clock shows **7:30**
